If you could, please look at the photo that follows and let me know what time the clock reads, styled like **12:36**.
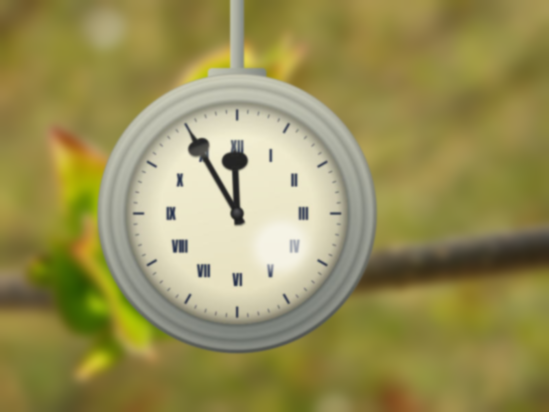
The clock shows **11:55**
